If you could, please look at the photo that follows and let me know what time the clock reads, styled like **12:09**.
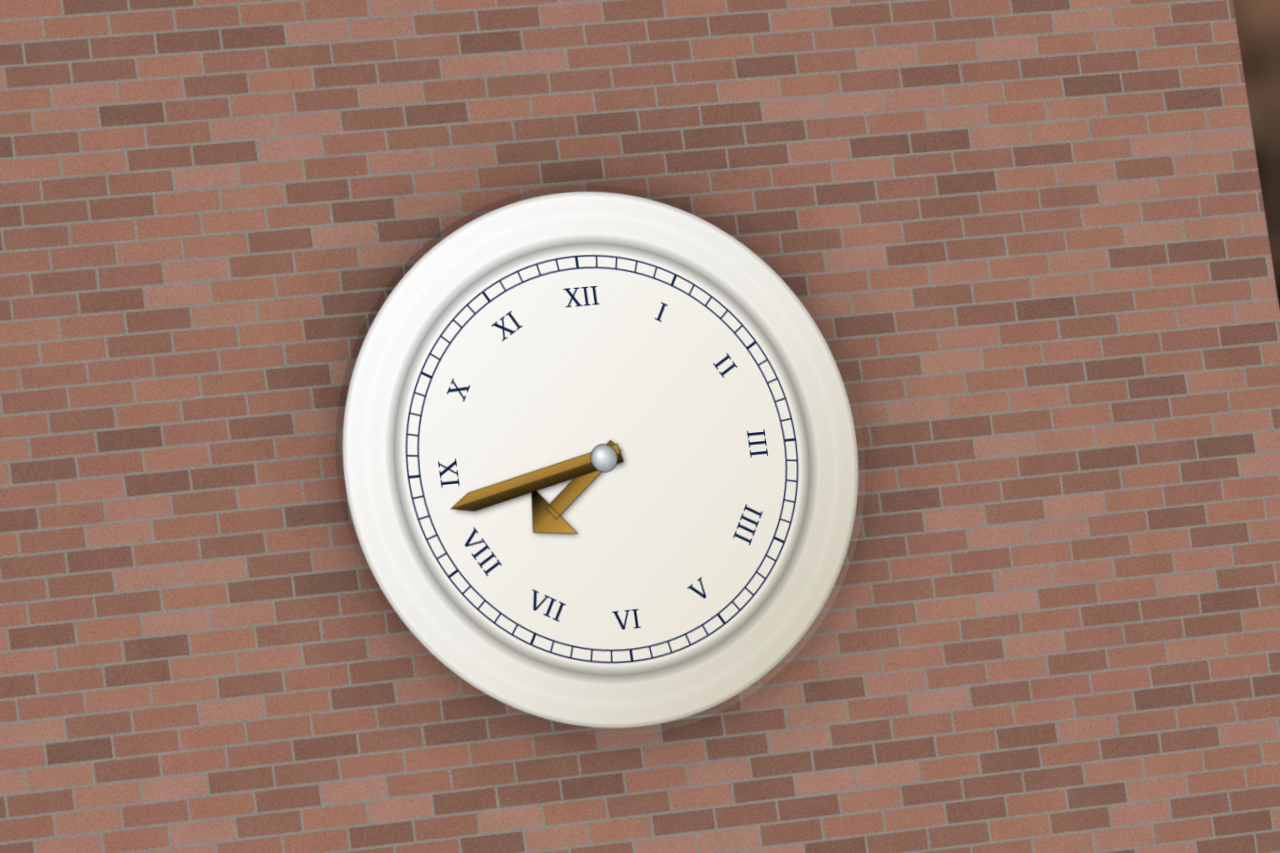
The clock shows **7:43**
